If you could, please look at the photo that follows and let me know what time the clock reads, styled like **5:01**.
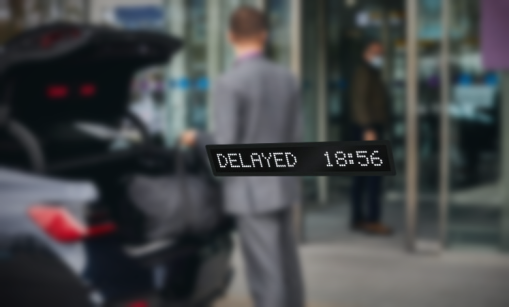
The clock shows **18:56**
